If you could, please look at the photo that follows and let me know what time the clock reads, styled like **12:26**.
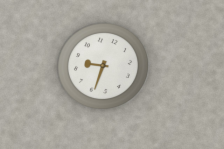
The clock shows **8:29**
